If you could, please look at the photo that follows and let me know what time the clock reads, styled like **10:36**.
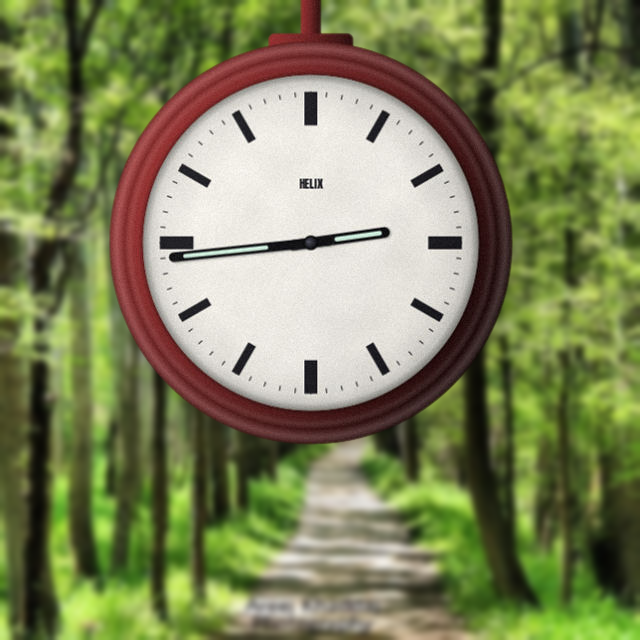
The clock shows **2:44**
